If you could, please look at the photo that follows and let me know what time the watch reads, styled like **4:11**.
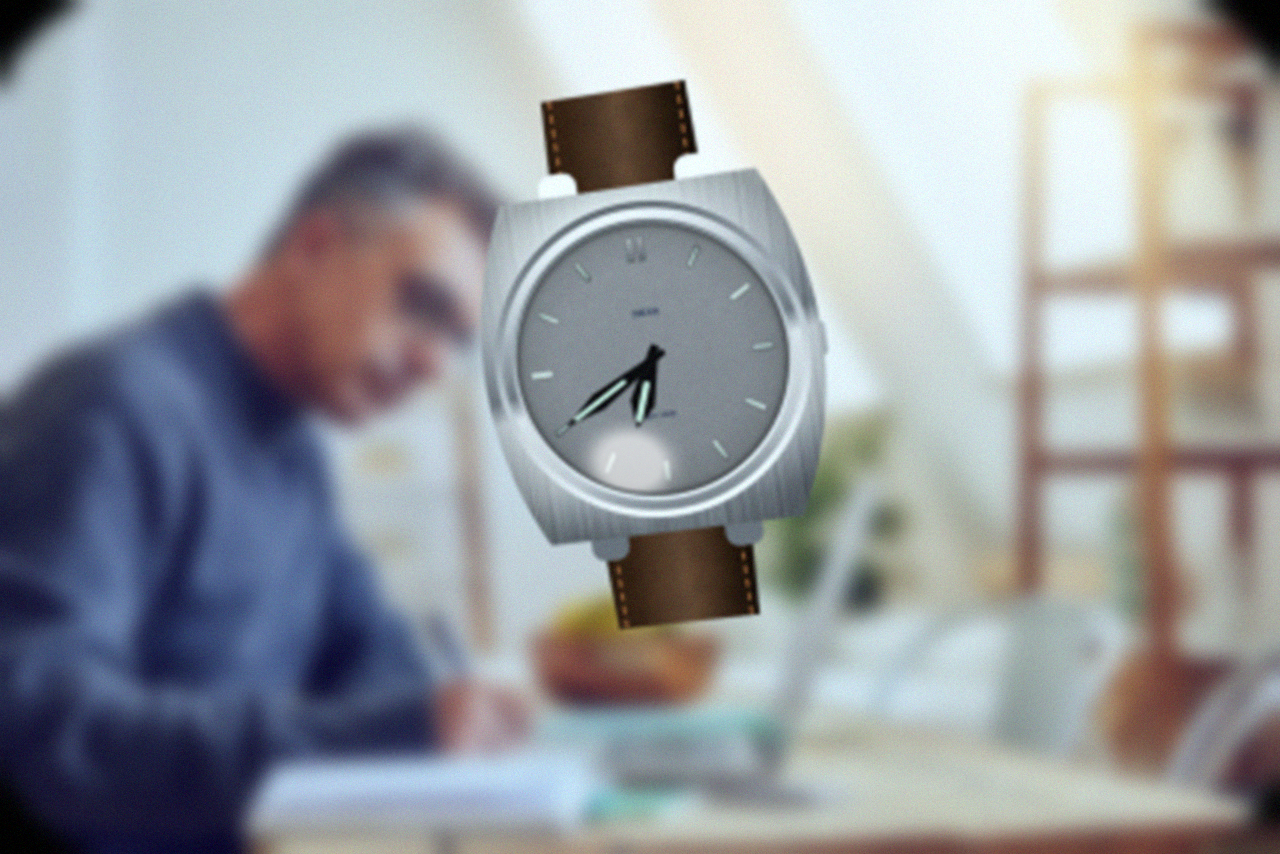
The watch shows **6:40**
